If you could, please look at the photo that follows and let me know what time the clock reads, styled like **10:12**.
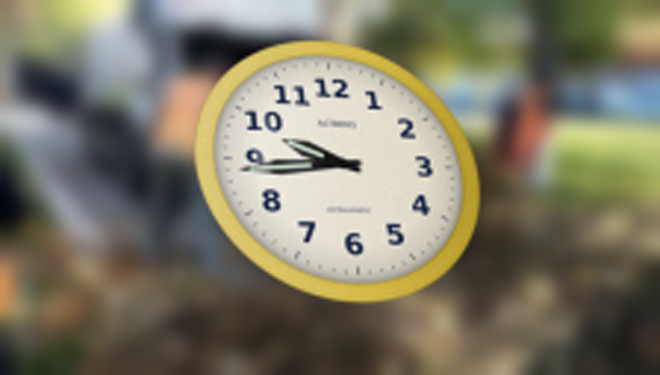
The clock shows **9:44**
